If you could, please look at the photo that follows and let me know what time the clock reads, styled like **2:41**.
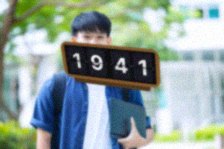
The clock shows **19:41**
